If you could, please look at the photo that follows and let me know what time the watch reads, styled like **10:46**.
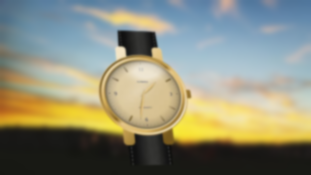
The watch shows **1:32**
